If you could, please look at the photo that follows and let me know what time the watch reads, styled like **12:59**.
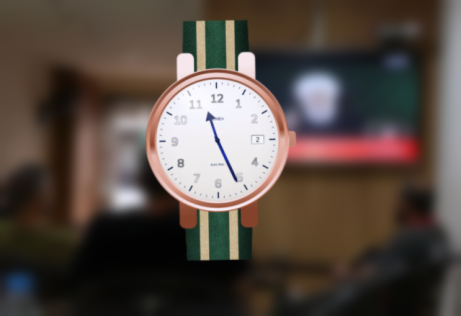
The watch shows **11:26**
